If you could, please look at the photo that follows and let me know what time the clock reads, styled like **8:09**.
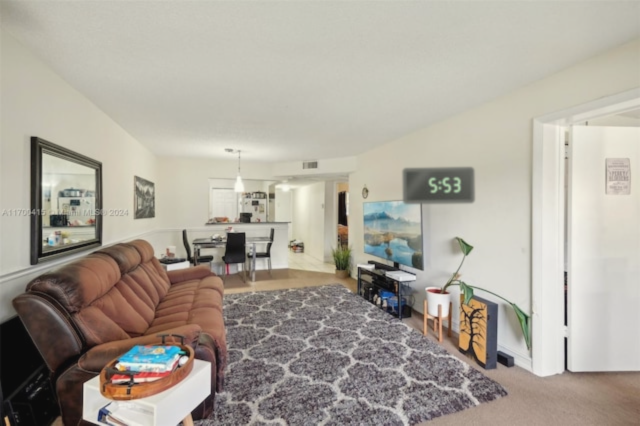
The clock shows **5:53**
